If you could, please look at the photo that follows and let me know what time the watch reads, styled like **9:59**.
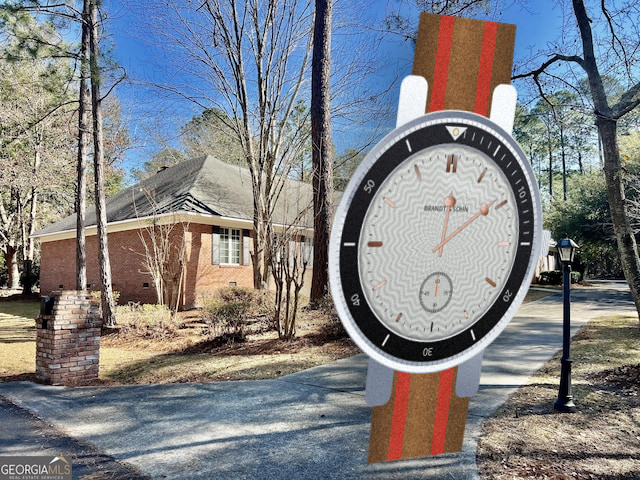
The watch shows **12:09**
